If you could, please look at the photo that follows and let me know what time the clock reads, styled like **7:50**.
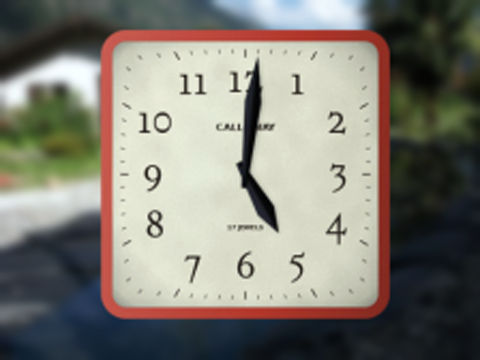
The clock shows **5:01**
